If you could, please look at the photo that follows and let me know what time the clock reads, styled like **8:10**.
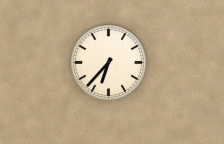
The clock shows **6:37**
